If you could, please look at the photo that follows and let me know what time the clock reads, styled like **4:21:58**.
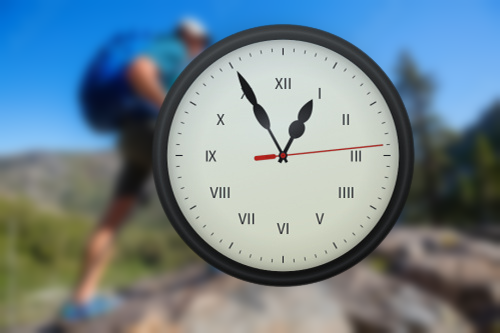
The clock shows **12:55:14**
